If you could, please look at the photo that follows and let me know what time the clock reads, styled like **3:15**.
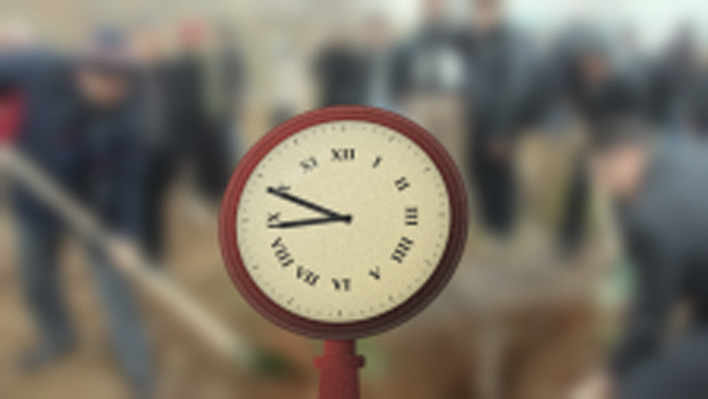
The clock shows **8:49**
